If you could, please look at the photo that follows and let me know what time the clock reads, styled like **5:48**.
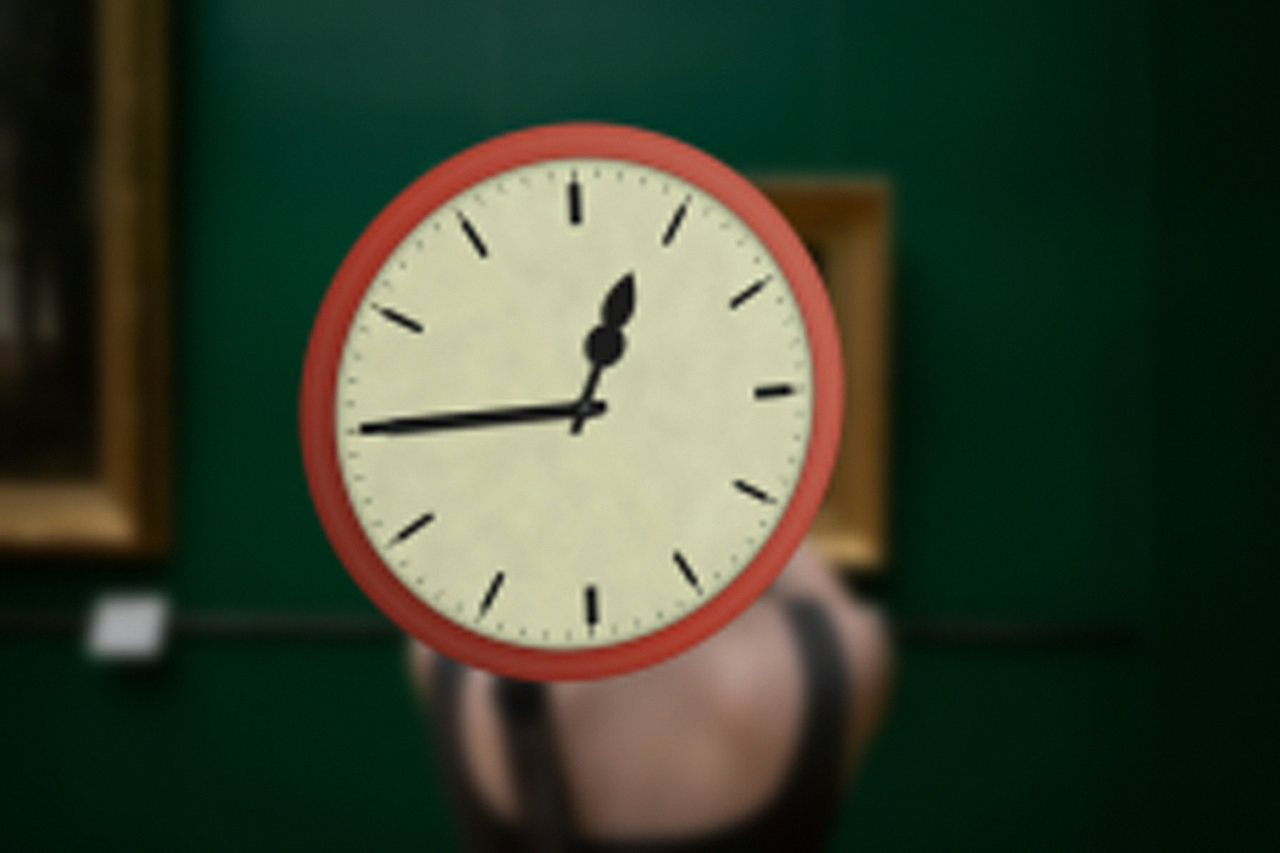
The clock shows **12:45**
